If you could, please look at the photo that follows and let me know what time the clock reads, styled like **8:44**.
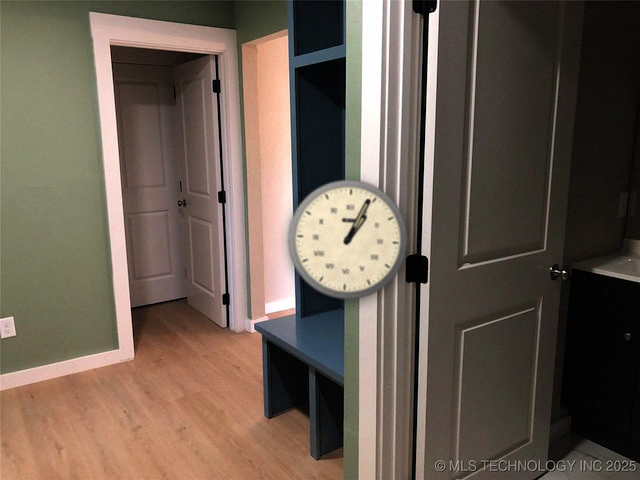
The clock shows **1:04**
